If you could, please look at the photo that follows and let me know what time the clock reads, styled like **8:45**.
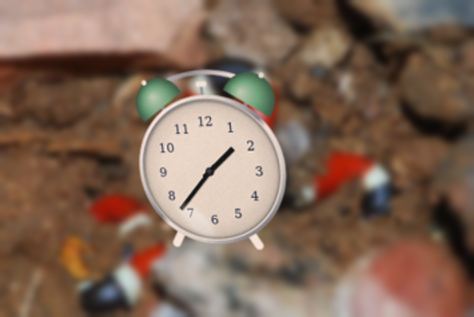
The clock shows **1:37**
